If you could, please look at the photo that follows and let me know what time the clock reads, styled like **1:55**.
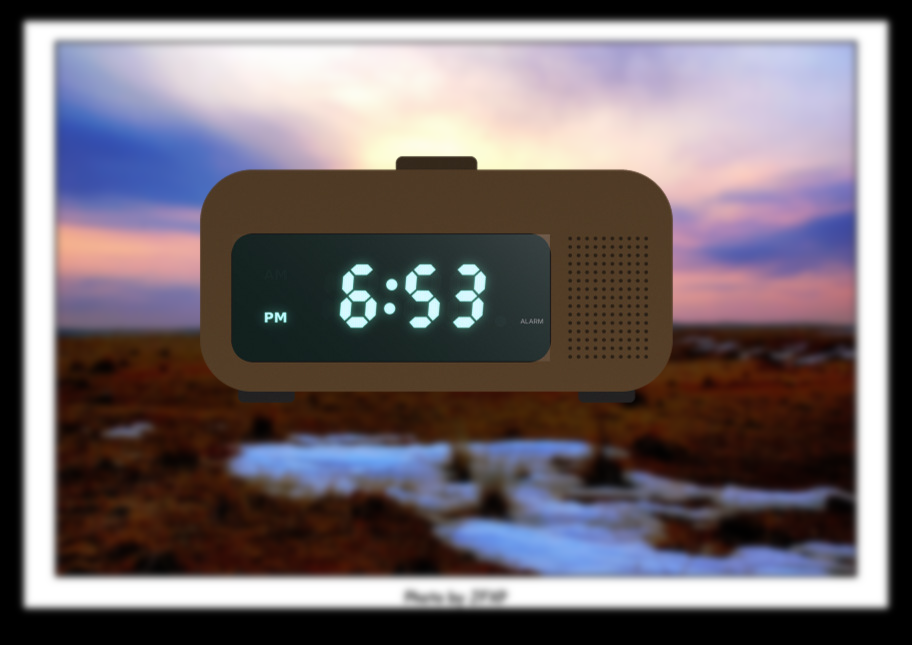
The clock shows **6:53**
